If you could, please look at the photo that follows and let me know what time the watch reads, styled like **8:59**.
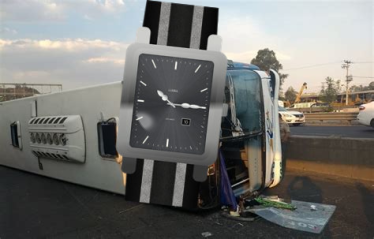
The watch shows **10:15**
